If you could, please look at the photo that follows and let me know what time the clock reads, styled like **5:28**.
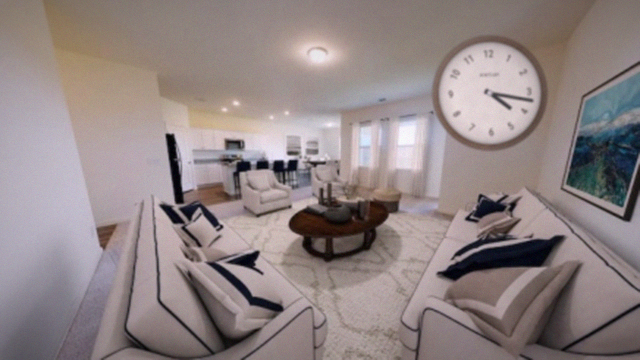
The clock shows **4:17**
